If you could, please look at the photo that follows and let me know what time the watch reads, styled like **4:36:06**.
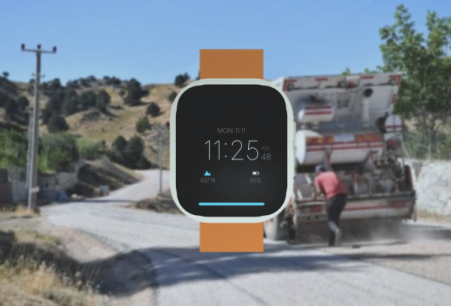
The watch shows **11:25:48**
